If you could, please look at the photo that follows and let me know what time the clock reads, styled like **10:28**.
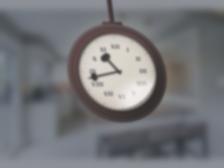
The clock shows **10:43**
